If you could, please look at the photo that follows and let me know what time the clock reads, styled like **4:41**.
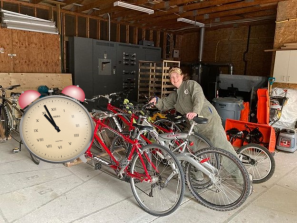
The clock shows **10:57**
